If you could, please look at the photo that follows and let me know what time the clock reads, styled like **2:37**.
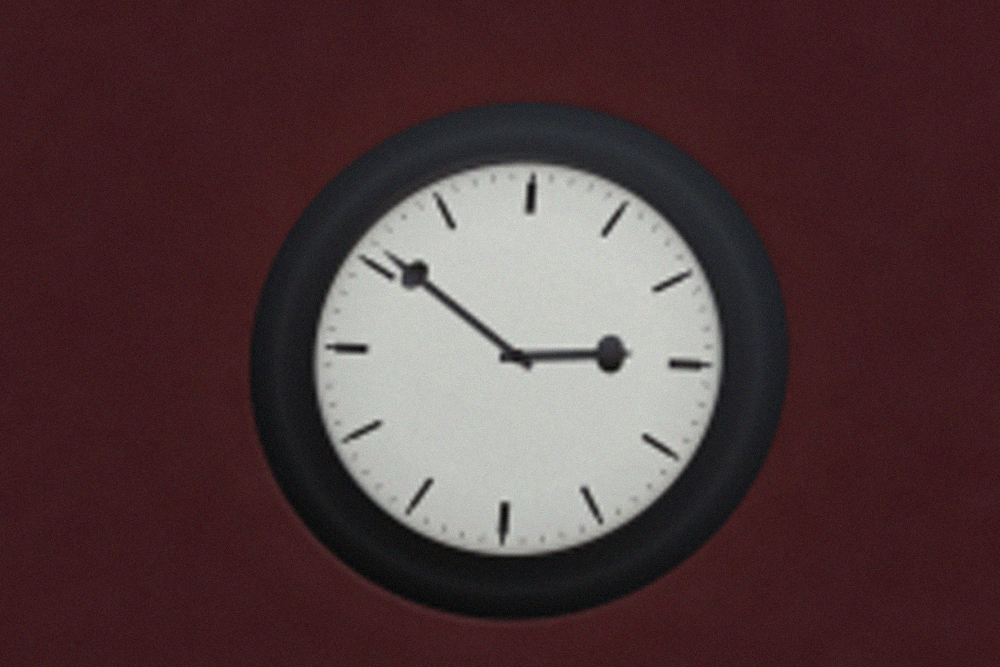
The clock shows **2:51**
